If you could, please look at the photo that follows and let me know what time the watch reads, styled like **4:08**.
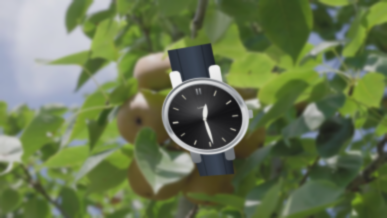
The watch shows **12:29**
